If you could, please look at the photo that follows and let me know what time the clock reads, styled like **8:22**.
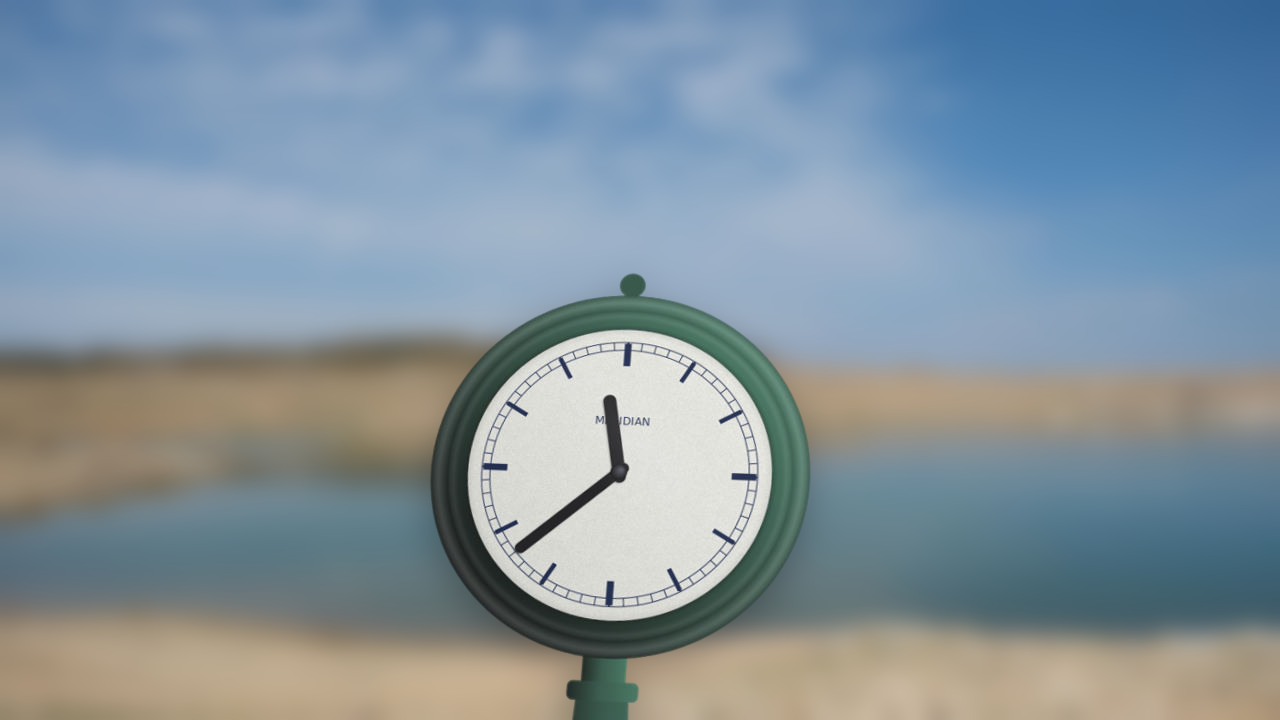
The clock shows **11:38**
